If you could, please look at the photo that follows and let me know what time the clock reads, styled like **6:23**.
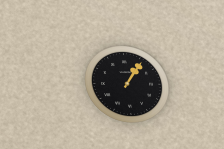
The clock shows **1:06**
